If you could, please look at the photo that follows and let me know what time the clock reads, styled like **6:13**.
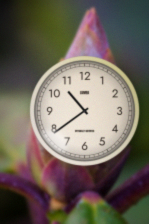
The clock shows **10:39**
